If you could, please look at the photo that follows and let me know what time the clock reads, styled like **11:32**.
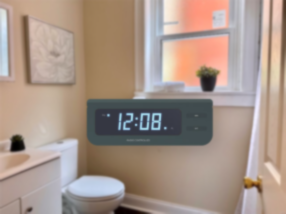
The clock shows **12:08**
